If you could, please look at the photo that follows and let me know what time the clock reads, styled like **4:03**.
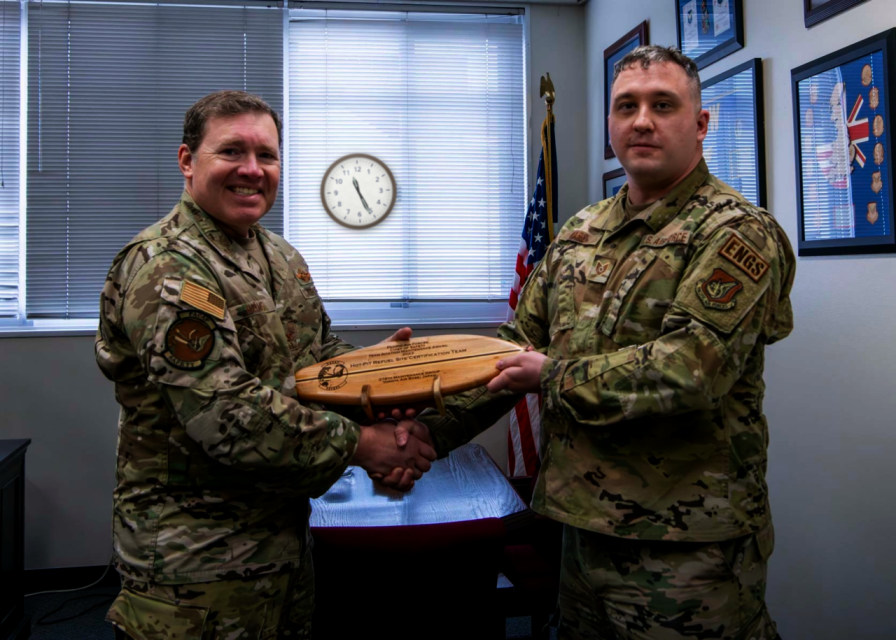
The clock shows **11:26**
